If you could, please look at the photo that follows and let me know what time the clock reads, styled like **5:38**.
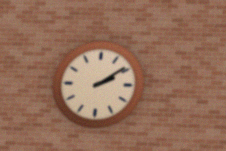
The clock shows **2:09**
